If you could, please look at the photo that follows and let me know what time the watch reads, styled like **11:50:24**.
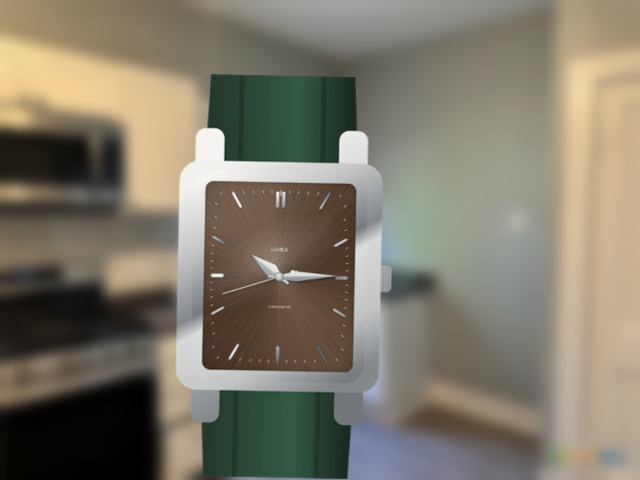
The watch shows **10:14:42**
